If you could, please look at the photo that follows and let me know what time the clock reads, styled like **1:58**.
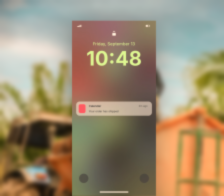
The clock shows **10:48**
